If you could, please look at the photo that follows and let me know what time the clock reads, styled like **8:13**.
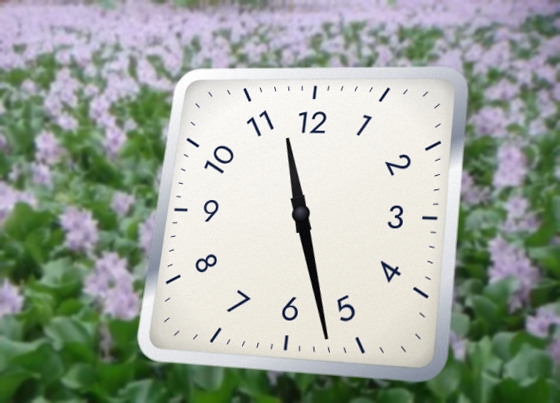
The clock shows **11:27**
